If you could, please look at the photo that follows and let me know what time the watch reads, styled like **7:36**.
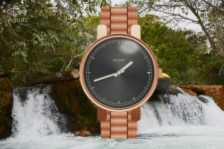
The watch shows **1:42**
